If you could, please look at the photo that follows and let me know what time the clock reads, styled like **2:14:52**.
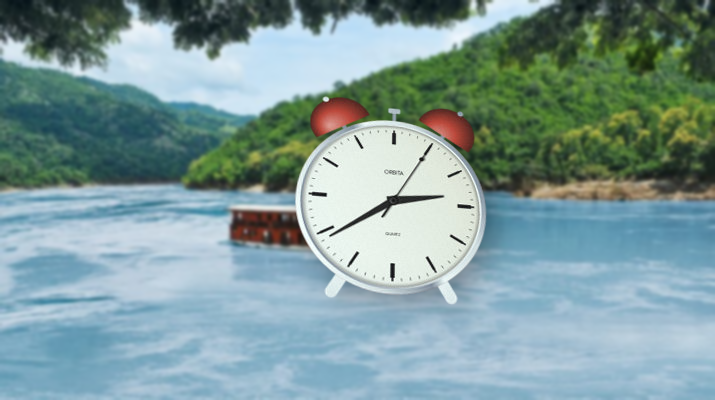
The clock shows **2:39:05**
